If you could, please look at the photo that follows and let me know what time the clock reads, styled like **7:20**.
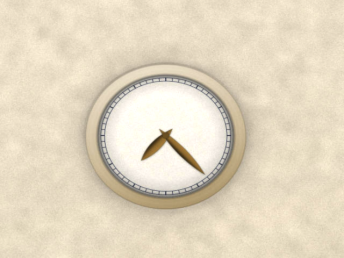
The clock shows **7:23**
